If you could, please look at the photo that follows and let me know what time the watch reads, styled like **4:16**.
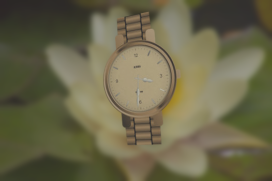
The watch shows **3:31**
